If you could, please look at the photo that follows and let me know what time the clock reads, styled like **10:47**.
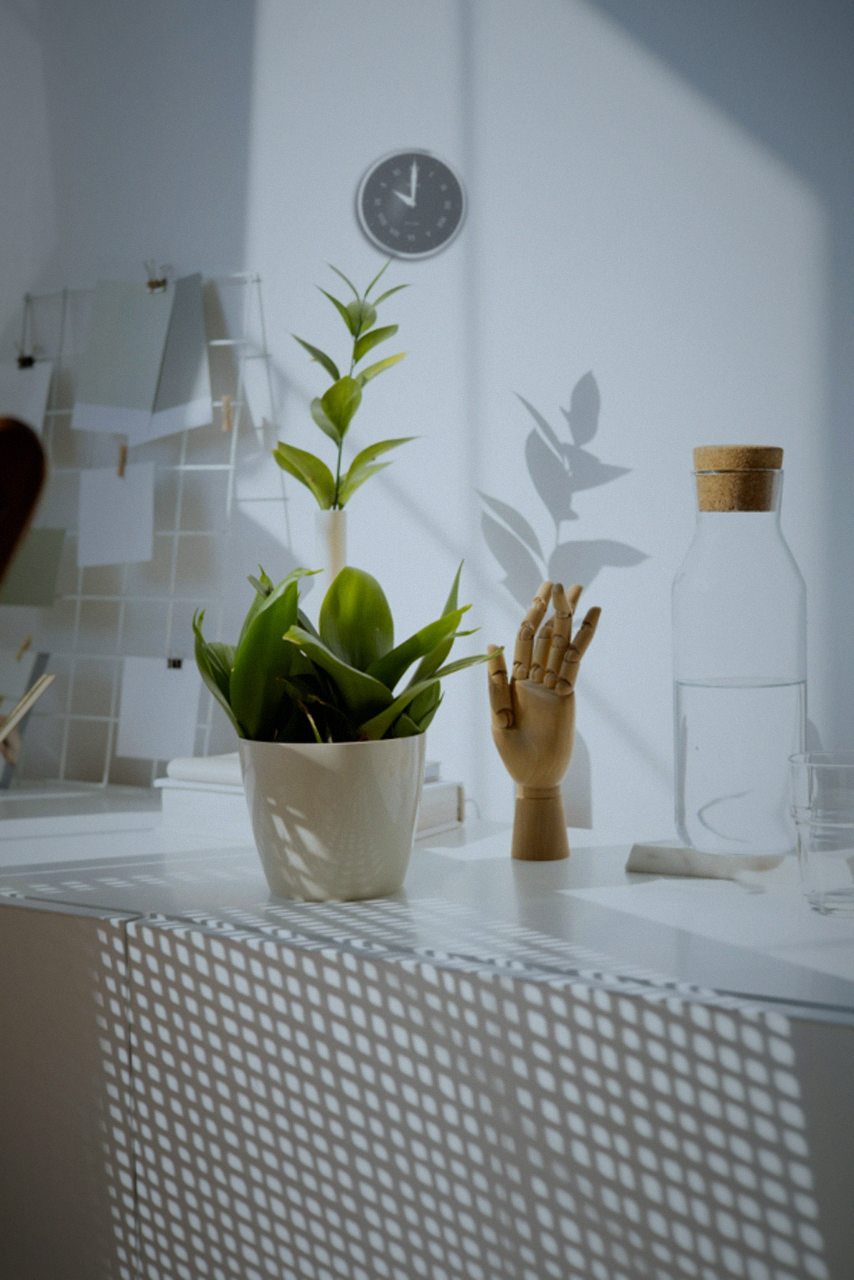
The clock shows **10:00**
